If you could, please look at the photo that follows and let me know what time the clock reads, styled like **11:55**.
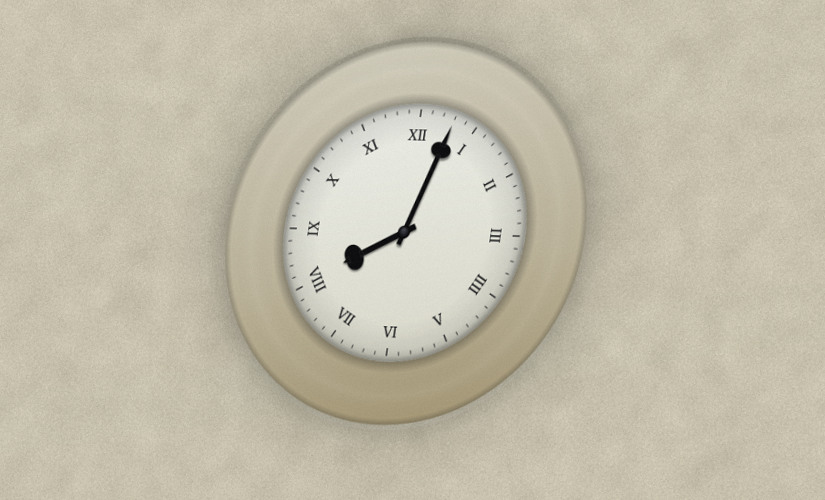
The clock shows **8:03**
